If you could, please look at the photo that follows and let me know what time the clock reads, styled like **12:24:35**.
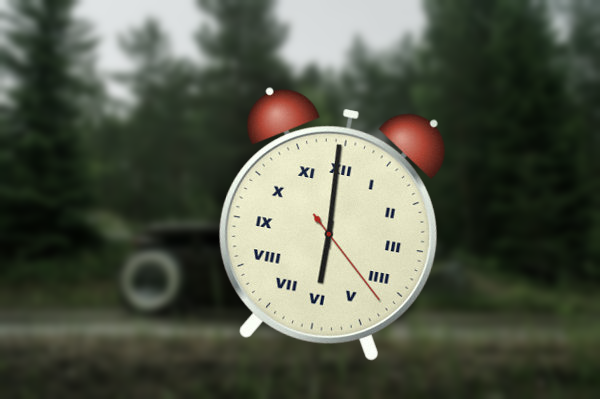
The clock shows **5:59:22**
